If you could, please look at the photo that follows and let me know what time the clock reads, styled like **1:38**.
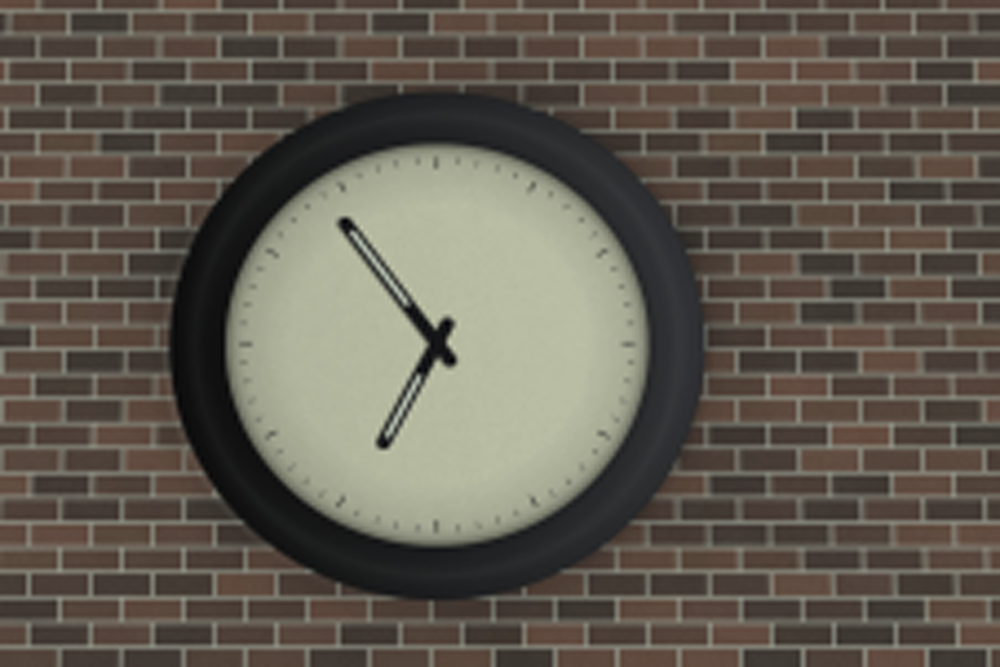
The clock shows **6:54**
